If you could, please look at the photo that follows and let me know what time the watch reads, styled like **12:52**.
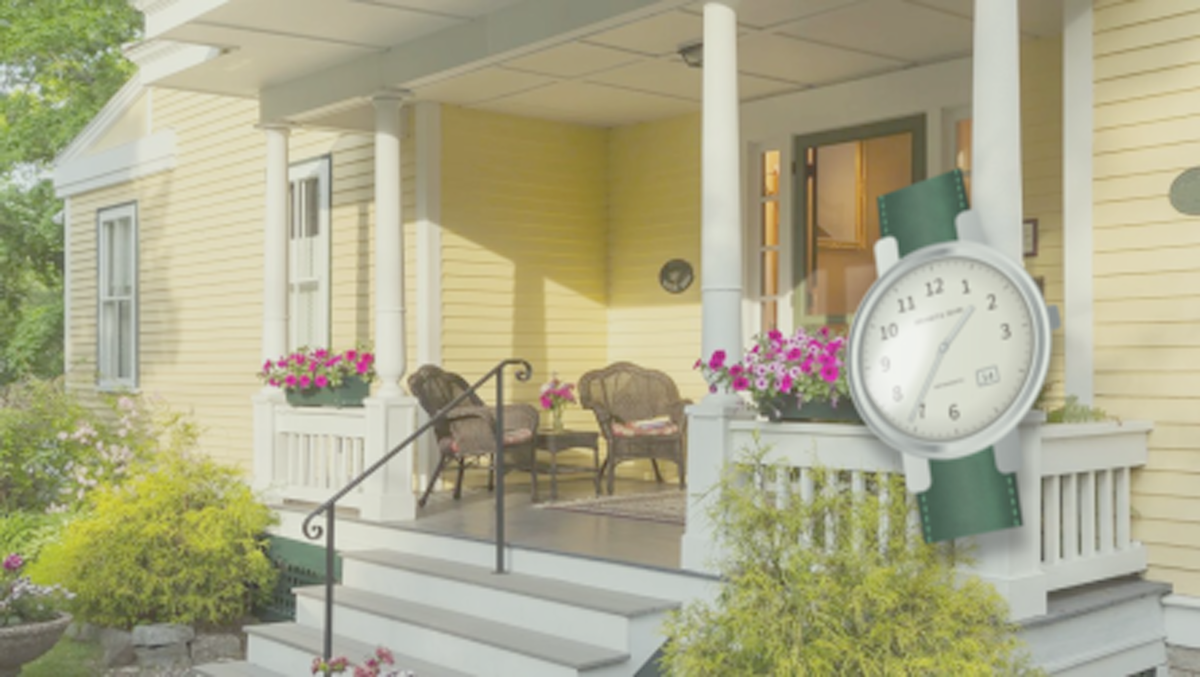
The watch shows **1:36**
